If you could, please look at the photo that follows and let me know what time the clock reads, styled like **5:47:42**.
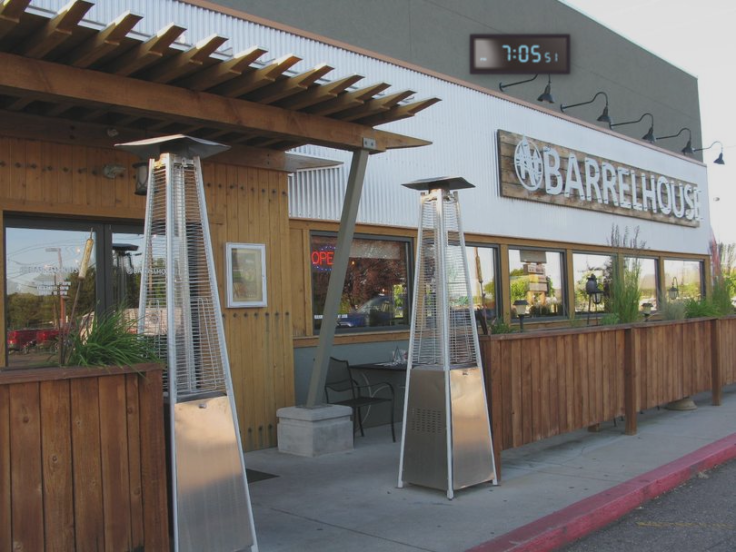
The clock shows **7:05:51**
